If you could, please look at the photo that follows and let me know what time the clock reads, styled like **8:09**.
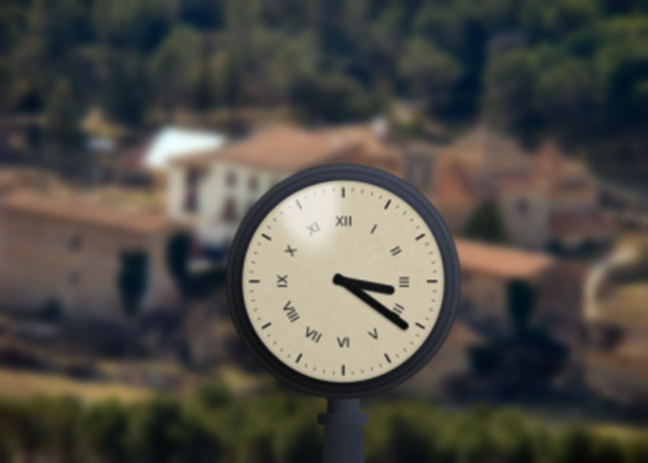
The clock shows **3:21**
